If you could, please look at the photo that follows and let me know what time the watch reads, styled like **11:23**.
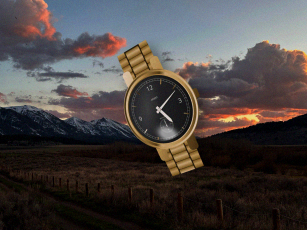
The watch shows **5:11**
